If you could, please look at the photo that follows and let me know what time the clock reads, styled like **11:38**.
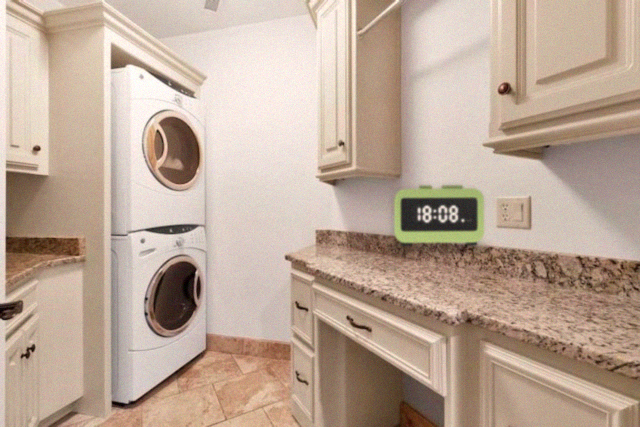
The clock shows **18:08**
